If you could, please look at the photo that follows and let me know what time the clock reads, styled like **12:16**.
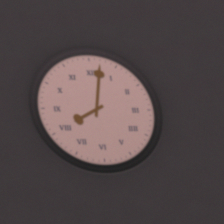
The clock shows **8:02**
